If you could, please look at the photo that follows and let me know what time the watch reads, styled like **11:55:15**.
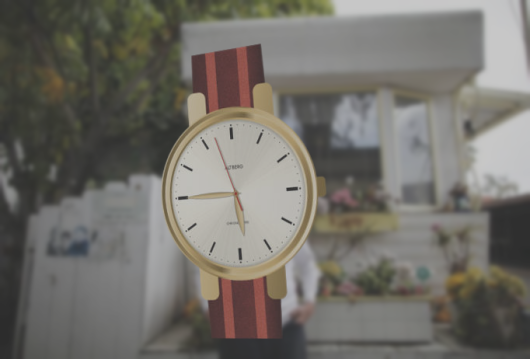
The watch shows **5:44:57**
